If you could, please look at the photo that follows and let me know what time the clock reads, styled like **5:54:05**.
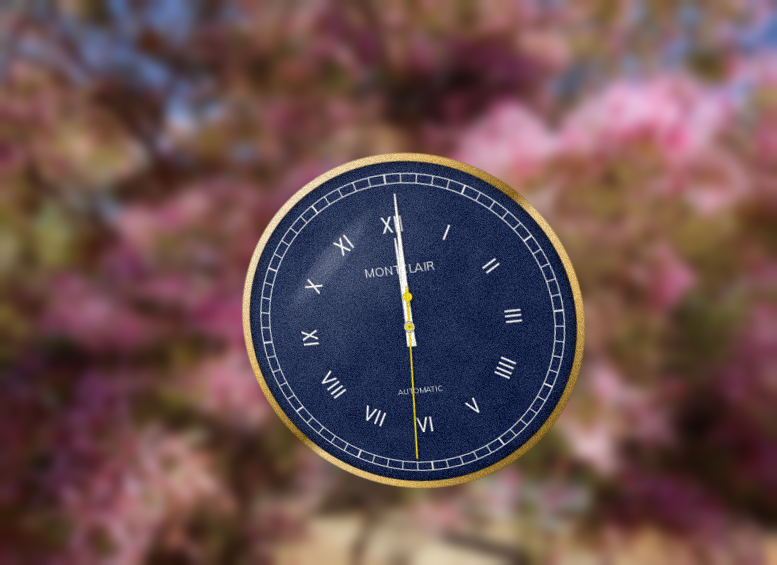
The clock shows **12:00:31**
